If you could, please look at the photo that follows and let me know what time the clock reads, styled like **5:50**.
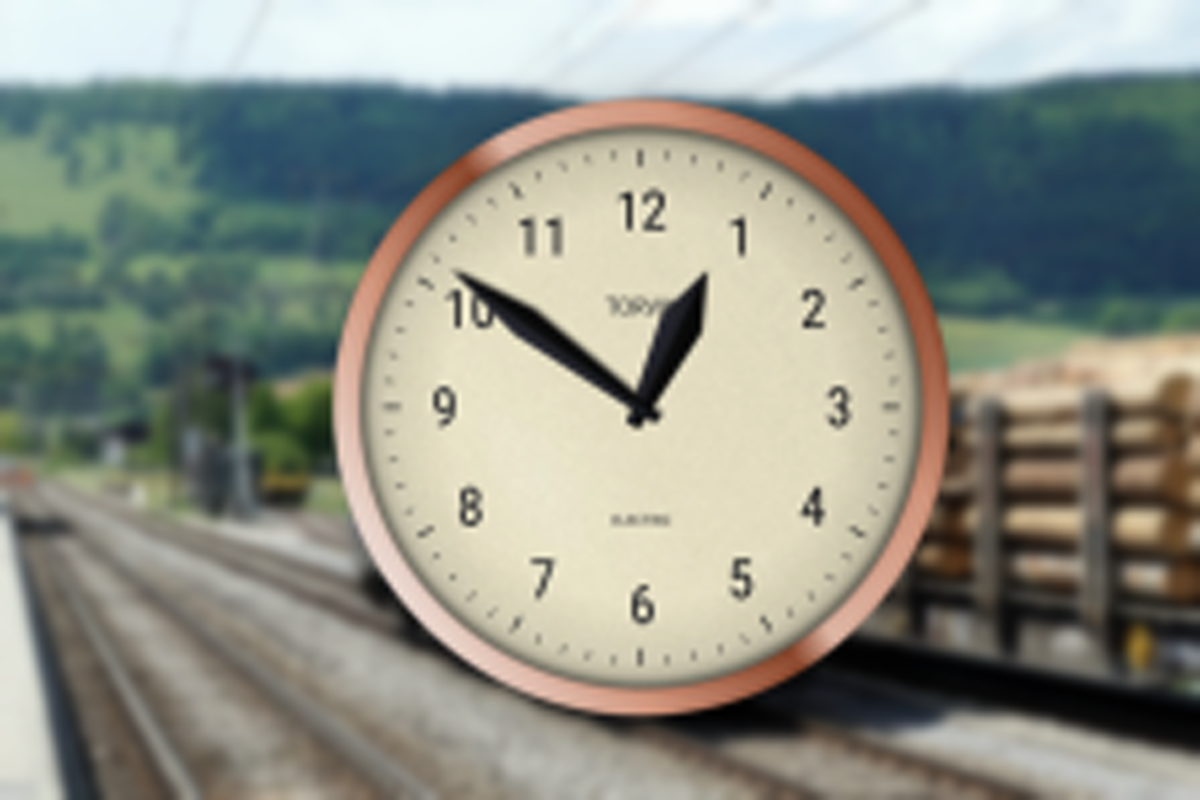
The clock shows **12:51**
